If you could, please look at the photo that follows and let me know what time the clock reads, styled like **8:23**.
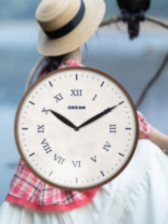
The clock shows **10:10**
